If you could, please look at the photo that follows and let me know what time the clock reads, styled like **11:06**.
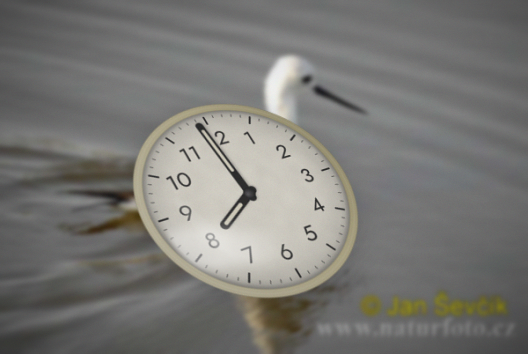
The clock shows **7:59**
